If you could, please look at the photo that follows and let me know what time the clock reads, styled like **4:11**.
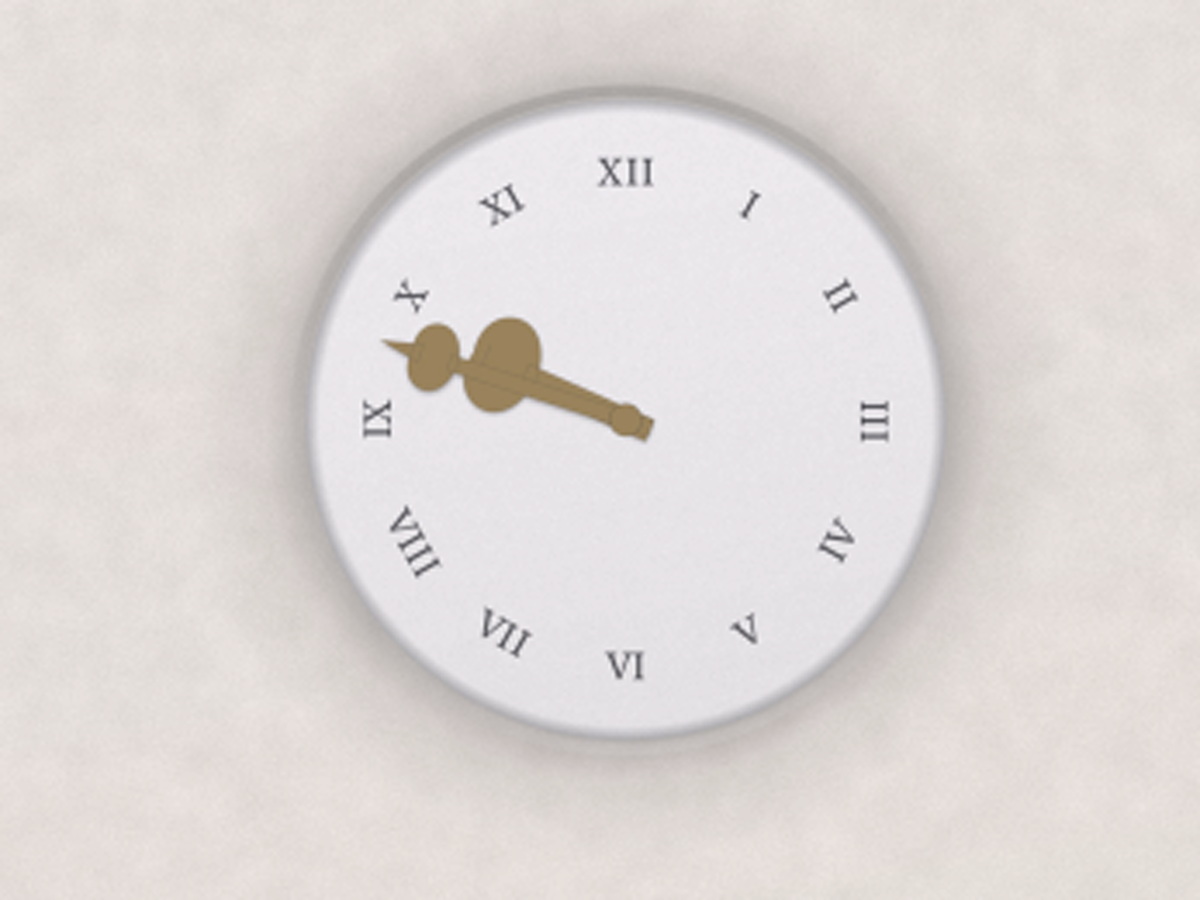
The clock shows **9:48**
